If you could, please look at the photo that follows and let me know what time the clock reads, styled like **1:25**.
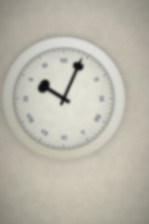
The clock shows **10:04**
